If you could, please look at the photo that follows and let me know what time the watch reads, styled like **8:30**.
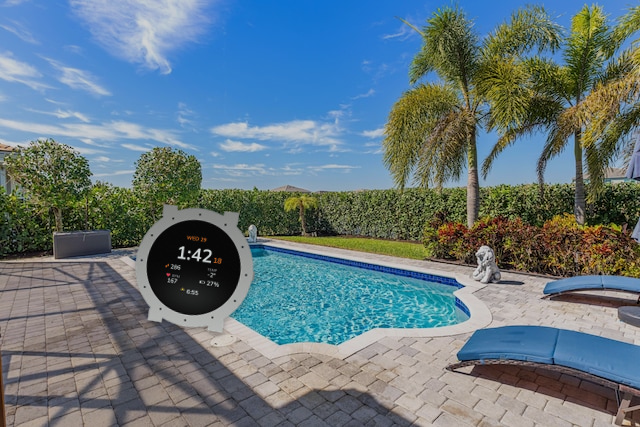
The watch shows **1:42**
